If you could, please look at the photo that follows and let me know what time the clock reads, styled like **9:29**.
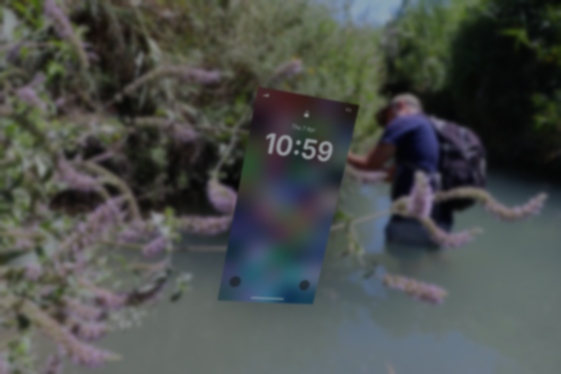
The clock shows **10:59**
